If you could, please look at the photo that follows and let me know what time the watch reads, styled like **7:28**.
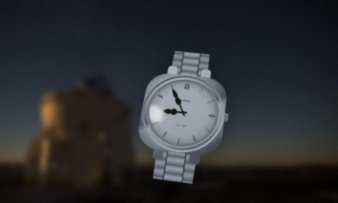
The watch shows **8:55**
